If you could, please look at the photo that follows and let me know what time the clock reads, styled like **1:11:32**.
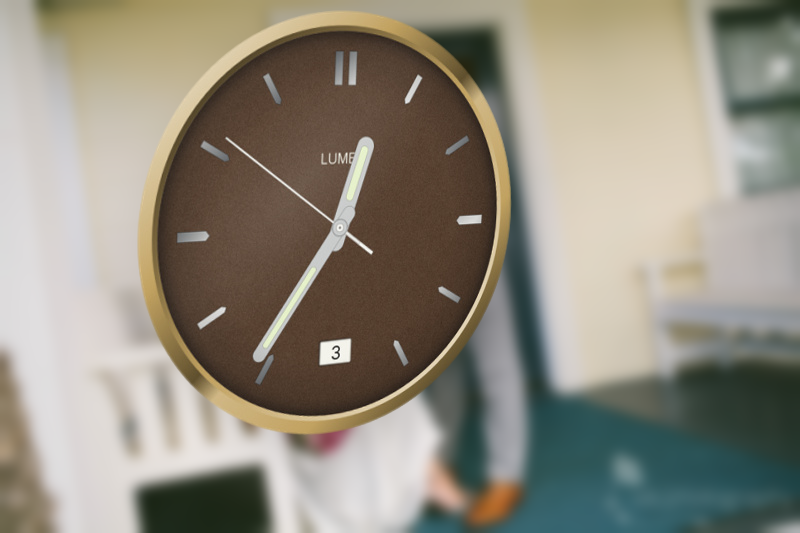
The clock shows **12:35:51**
